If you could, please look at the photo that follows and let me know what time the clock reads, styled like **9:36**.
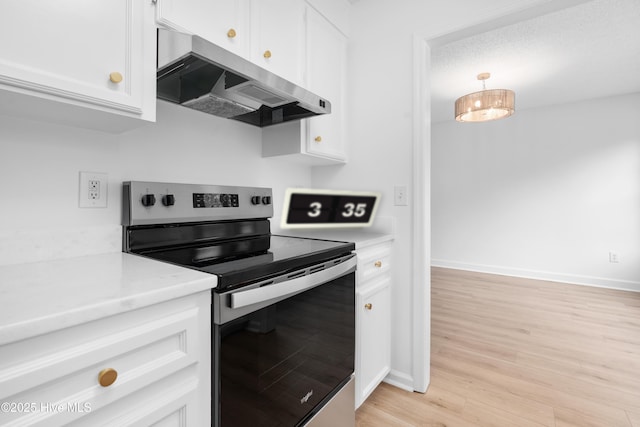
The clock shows **3:35**
